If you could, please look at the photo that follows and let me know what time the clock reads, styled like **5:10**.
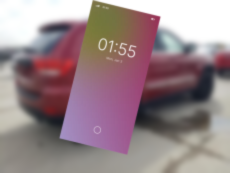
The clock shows **1:55**
